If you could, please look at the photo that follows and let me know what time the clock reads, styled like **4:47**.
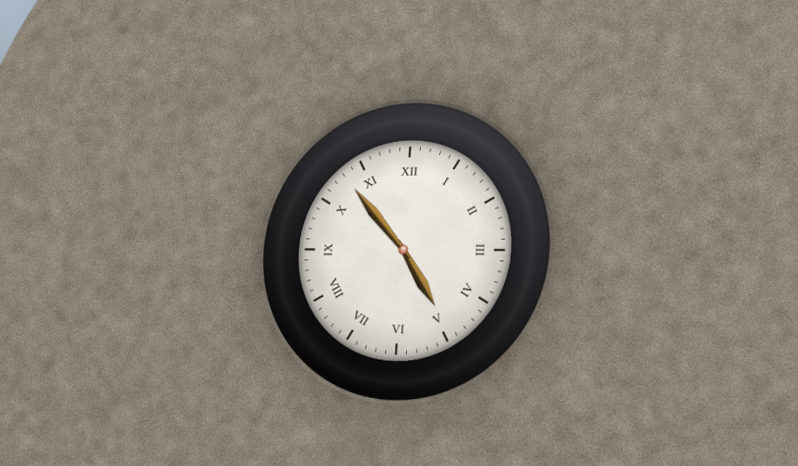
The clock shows **4:53**
